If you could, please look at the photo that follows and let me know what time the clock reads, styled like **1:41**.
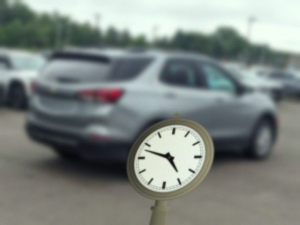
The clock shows **4:48**
